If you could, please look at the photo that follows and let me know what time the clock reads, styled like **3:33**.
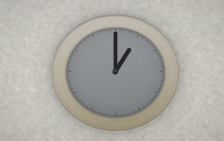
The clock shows **1:00**
